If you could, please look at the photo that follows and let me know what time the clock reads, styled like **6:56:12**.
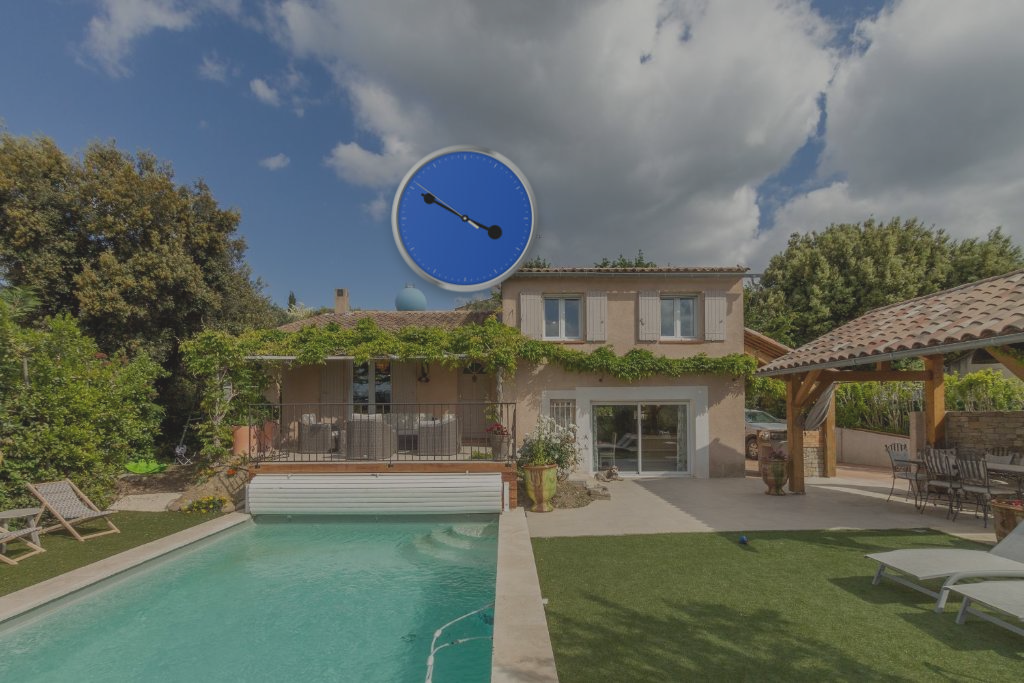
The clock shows **3:49:51**
